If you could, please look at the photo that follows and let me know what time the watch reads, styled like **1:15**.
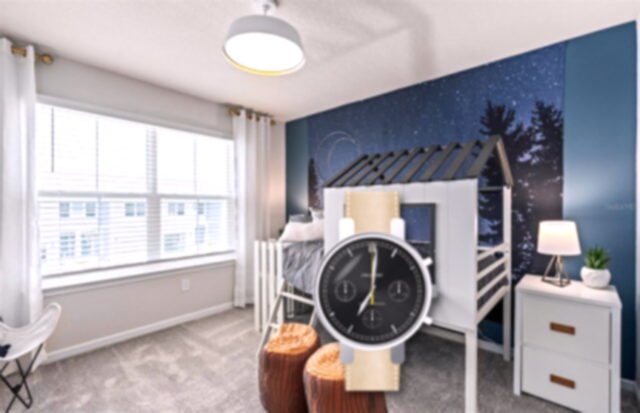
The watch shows **7:01**
